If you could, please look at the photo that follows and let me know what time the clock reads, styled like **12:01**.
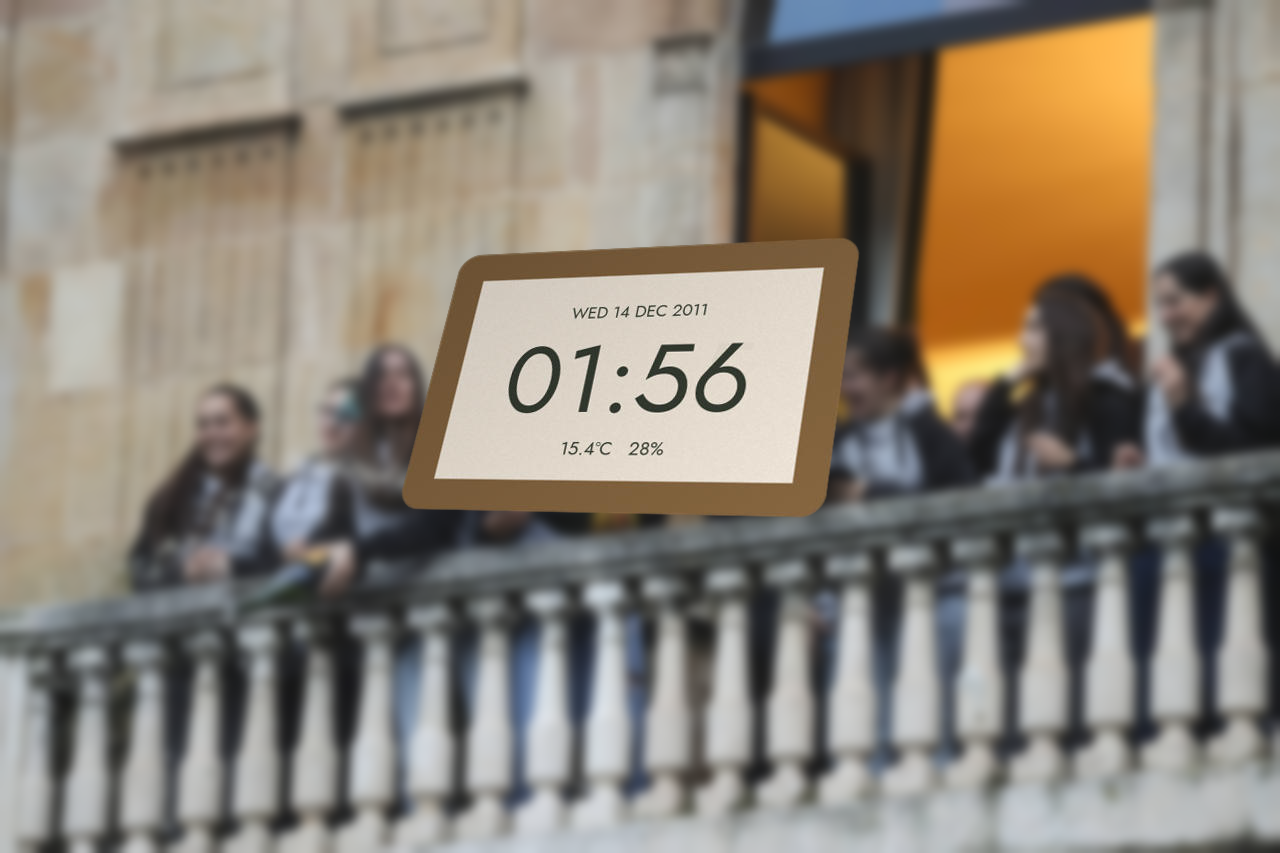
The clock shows **1:56**
